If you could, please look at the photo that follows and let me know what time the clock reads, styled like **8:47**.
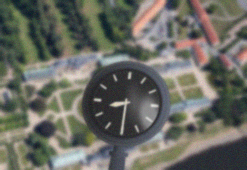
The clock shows **8:30**
